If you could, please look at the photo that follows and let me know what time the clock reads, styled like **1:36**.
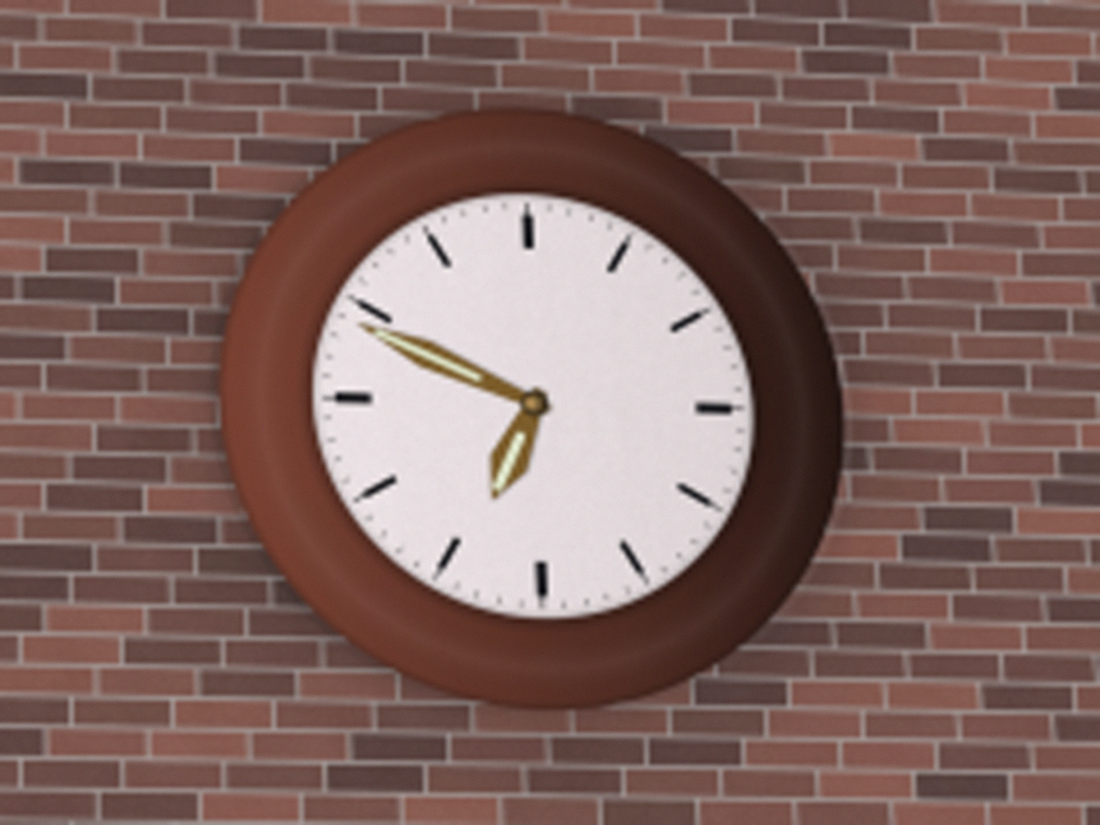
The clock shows **6:49**
